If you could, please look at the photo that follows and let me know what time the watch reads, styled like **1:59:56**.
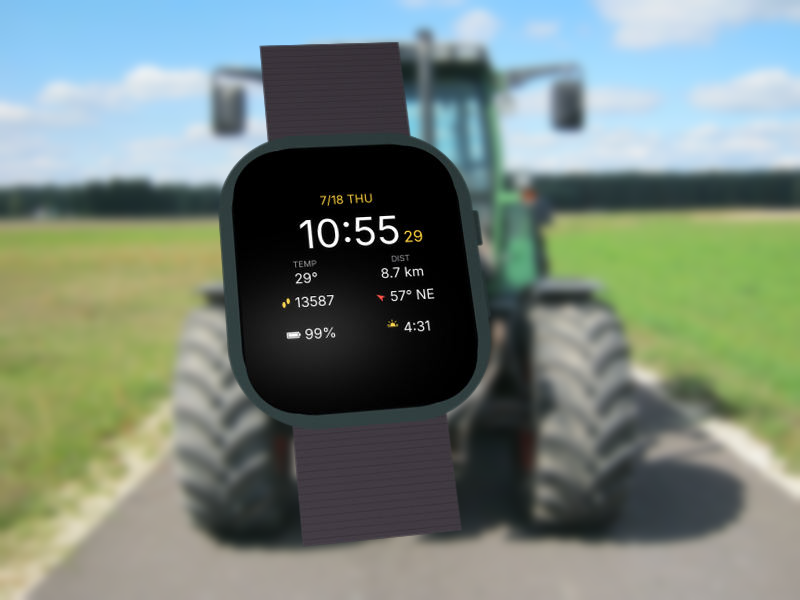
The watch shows **10:55:29**
